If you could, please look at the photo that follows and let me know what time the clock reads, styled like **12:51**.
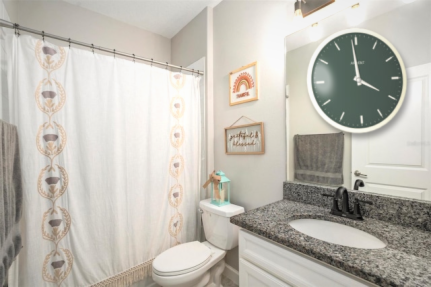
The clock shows **3:59**
